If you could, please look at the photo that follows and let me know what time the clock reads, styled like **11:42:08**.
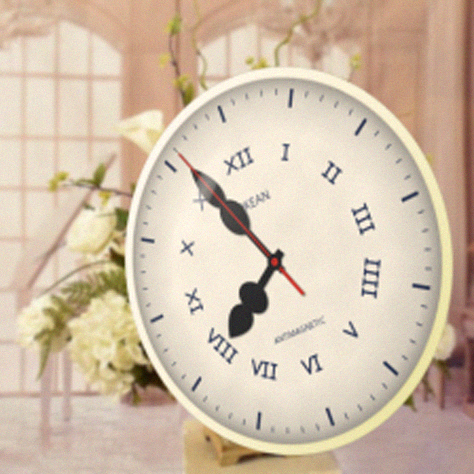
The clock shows **7:55:56**
